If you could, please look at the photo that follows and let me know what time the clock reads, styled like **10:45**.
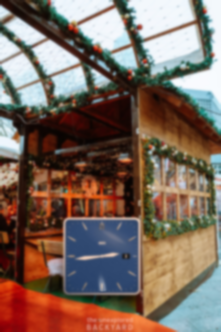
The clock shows **2:44**
